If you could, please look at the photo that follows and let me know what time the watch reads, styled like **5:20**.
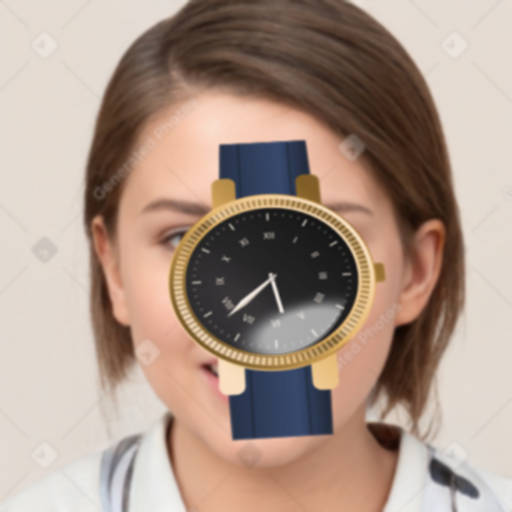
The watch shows **5:38**
